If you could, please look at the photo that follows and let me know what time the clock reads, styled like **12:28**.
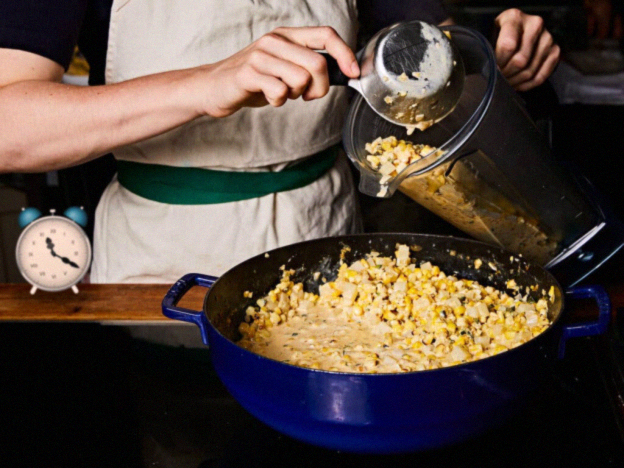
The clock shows **11:20**
